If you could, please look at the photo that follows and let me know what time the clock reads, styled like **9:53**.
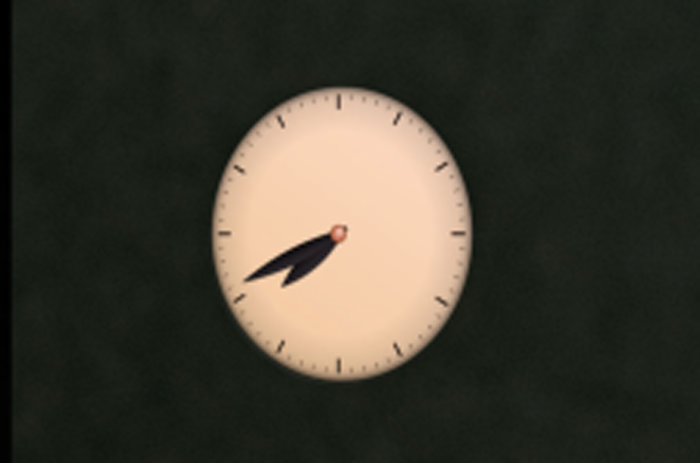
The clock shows **7:41**
